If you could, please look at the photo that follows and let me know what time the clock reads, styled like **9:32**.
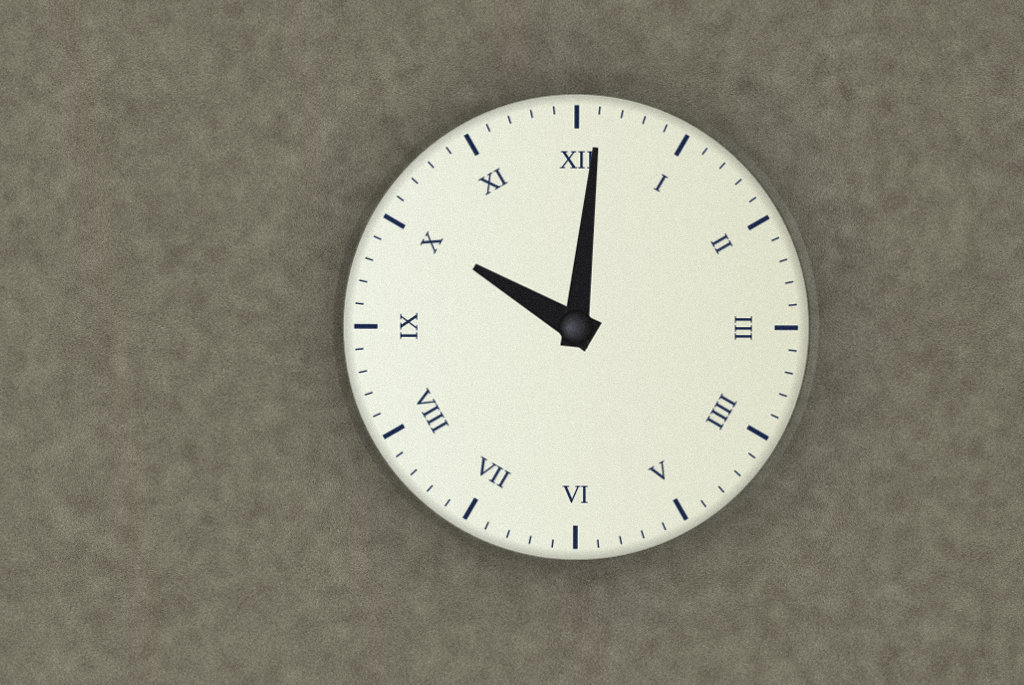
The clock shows **10:01**
